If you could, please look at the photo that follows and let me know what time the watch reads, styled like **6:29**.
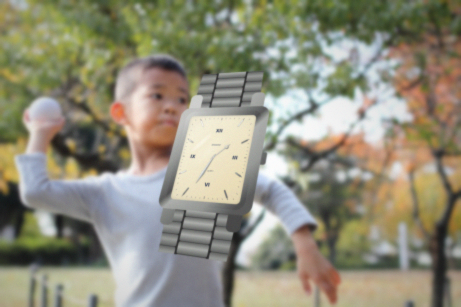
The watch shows **1:34**
